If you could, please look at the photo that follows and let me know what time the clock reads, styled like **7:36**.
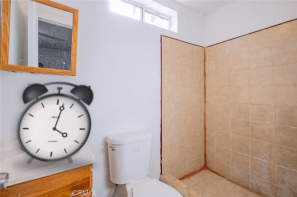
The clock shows **4:02**
